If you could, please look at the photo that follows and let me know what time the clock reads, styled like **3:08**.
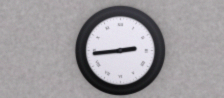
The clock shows **2:44**
